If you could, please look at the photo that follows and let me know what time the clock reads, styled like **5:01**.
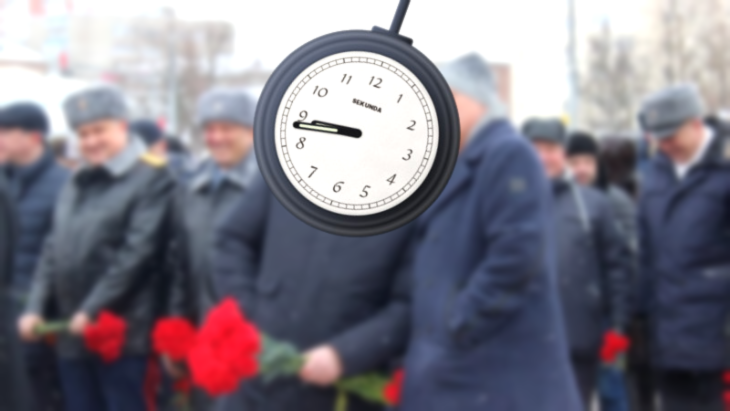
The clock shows **8:43**
